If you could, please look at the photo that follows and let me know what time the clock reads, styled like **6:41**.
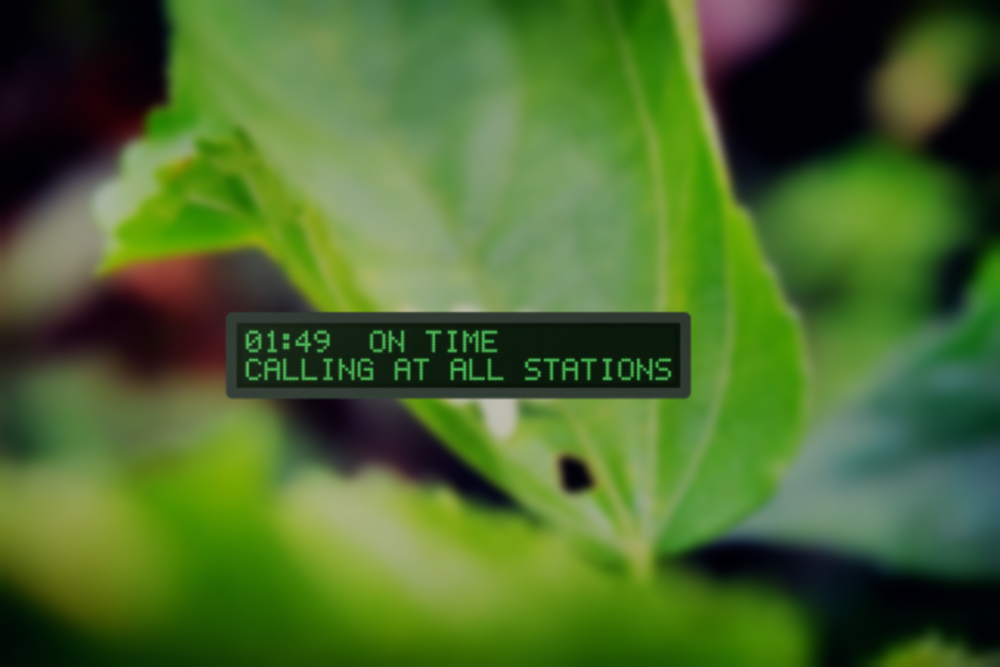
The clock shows **1:49**
